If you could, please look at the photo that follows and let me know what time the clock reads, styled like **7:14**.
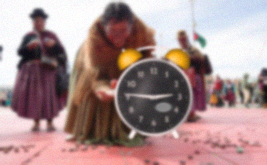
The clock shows **2:46**
